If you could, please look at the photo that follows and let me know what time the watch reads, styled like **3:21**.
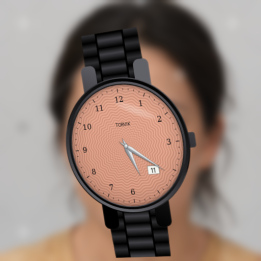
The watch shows **5:21**
